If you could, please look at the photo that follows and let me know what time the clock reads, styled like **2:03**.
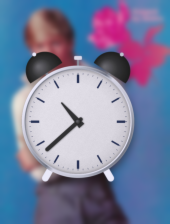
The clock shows **10:38**
